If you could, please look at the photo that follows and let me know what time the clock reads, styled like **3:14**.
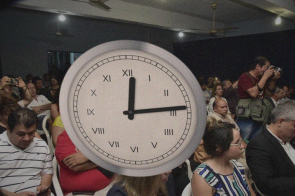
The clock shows **12:14**
